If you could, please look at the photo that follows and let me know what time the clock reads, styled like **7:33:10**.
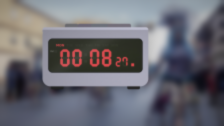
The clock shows **0:08:27**
